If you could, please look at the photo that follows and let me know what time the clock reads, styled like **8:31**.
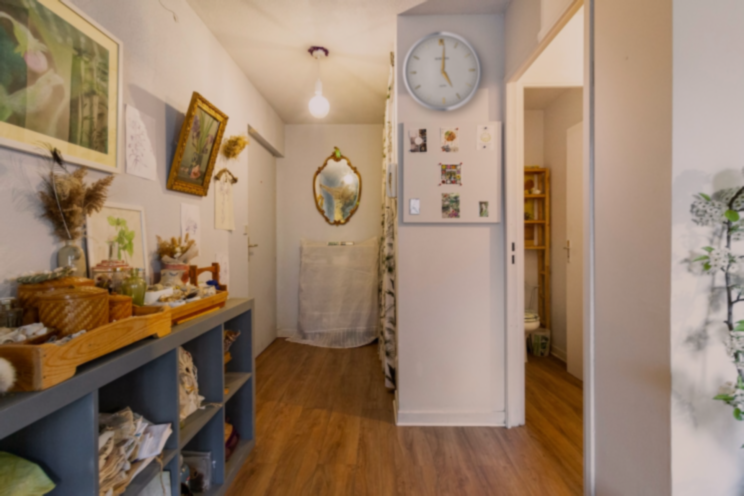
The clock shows **5:01**
